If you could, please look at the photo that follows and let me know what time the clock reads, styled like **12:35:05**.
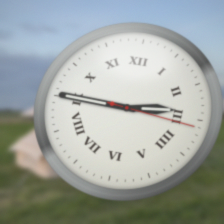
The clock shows **2:45:16**
